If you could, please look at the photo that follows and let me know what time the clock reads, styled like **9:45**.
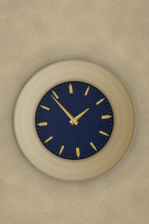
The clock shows **1:54**
